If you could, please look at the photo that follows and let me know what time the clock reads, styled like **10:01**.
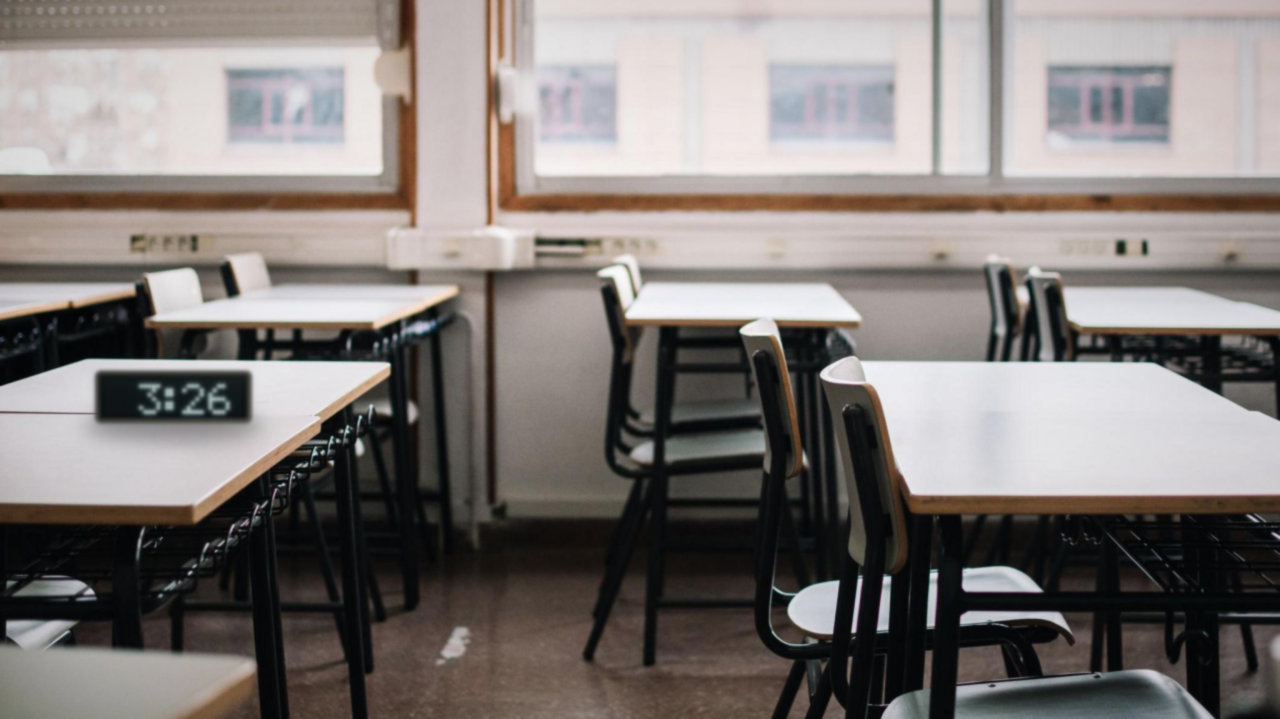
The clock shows **3:26**
